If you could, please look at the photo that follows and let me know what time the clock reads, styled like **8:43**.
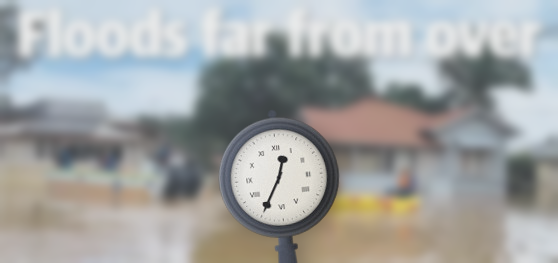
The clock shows **12:35**
